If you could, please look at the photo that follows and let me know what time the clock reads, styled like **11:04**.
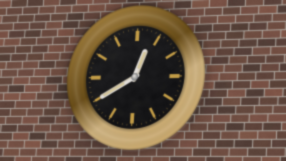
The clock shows **12:40**
